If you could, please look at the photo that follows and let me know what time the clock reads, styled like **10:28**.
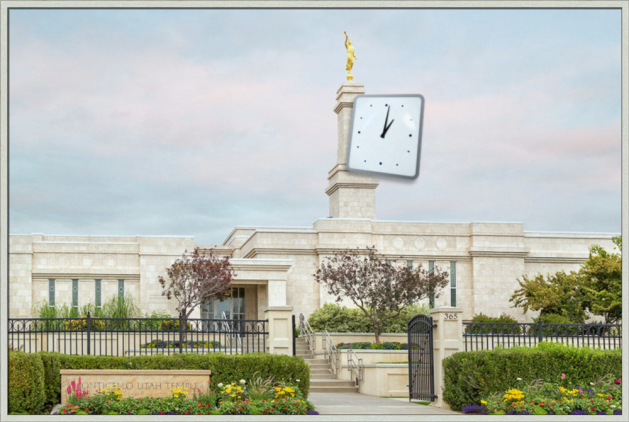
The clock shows **1:01**
